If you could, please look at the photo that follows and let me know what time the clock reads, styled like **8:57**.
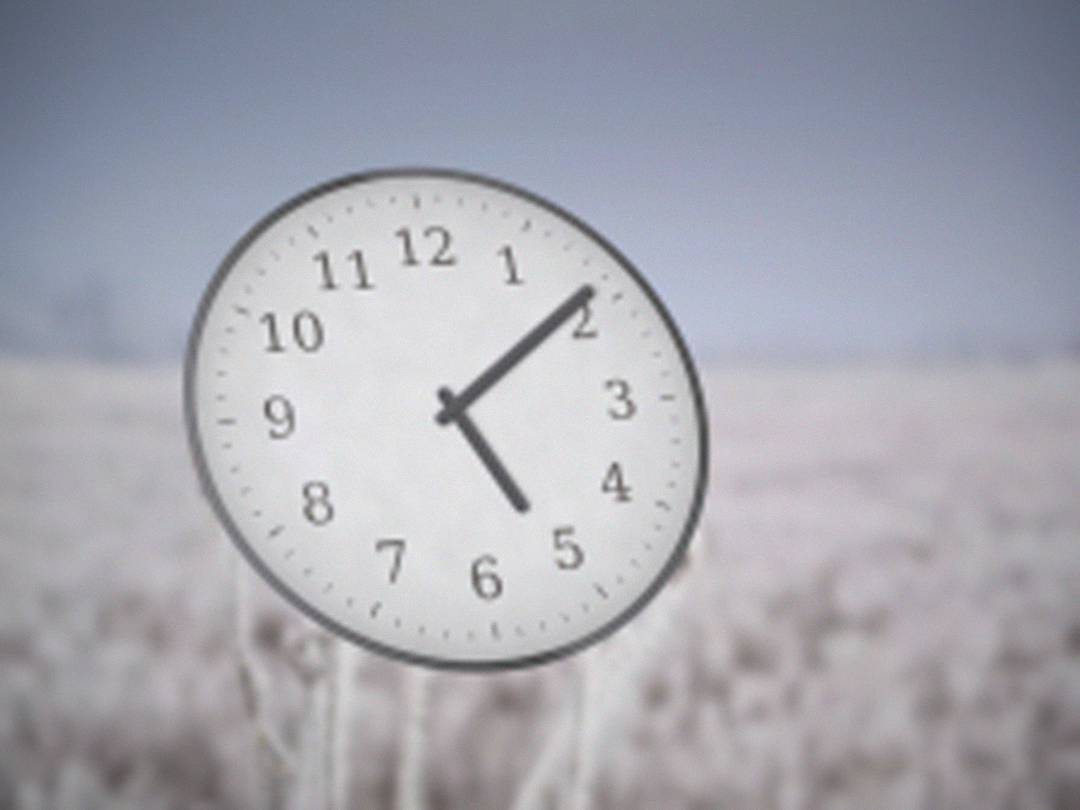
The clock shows **5:09**
